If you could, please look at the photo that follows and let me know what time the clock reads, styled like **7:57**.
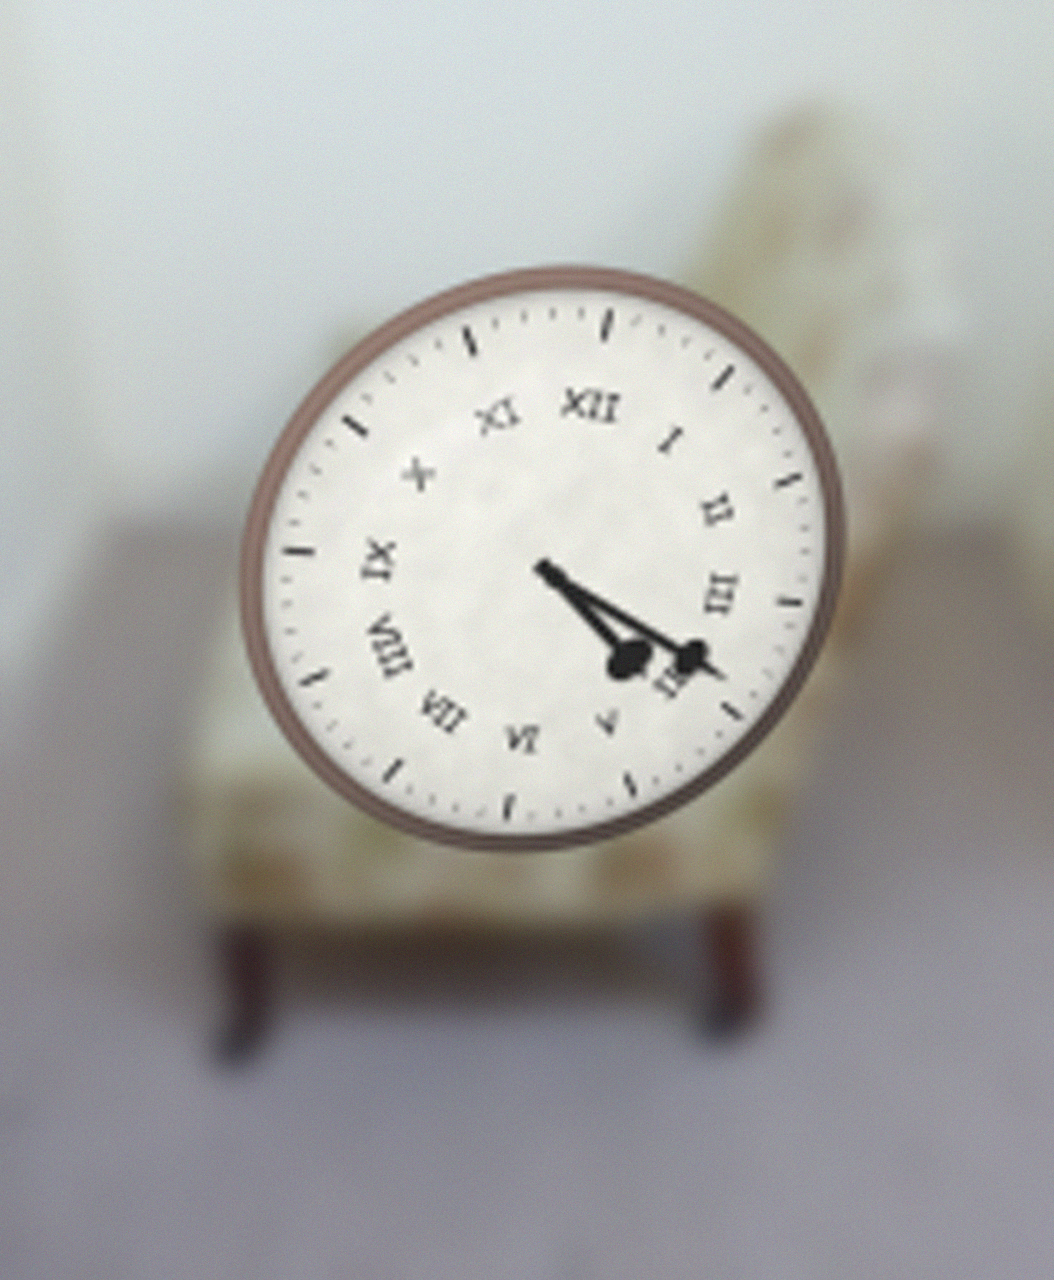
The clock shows **4:19**
